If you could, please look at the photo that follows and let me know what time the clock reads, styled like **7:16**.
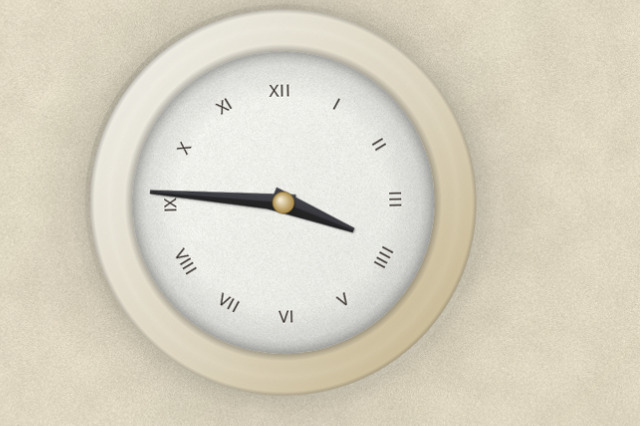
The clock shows **3:46**
